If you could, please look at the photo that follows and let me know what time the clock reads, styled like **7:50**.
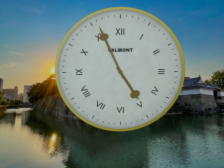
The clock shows **4:56**
